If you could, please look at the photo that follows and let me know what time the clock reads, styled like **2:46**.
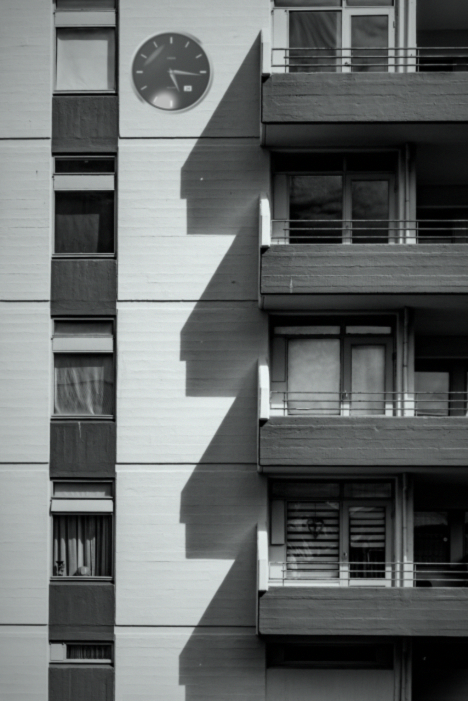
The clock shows **5:16**
